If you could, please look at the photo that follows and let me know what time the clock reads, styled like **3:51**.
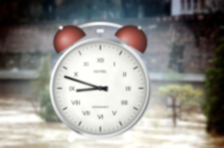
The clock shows **8:48**
